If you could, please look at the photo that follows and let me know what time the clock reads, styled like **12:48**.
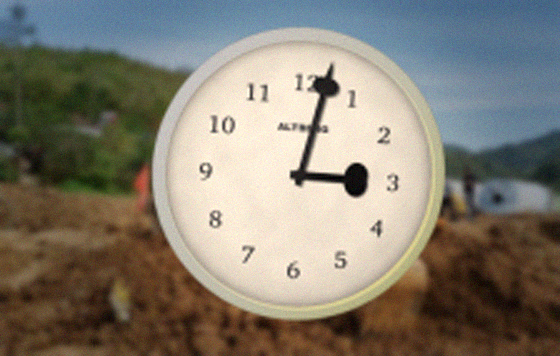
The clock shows **3:02**
